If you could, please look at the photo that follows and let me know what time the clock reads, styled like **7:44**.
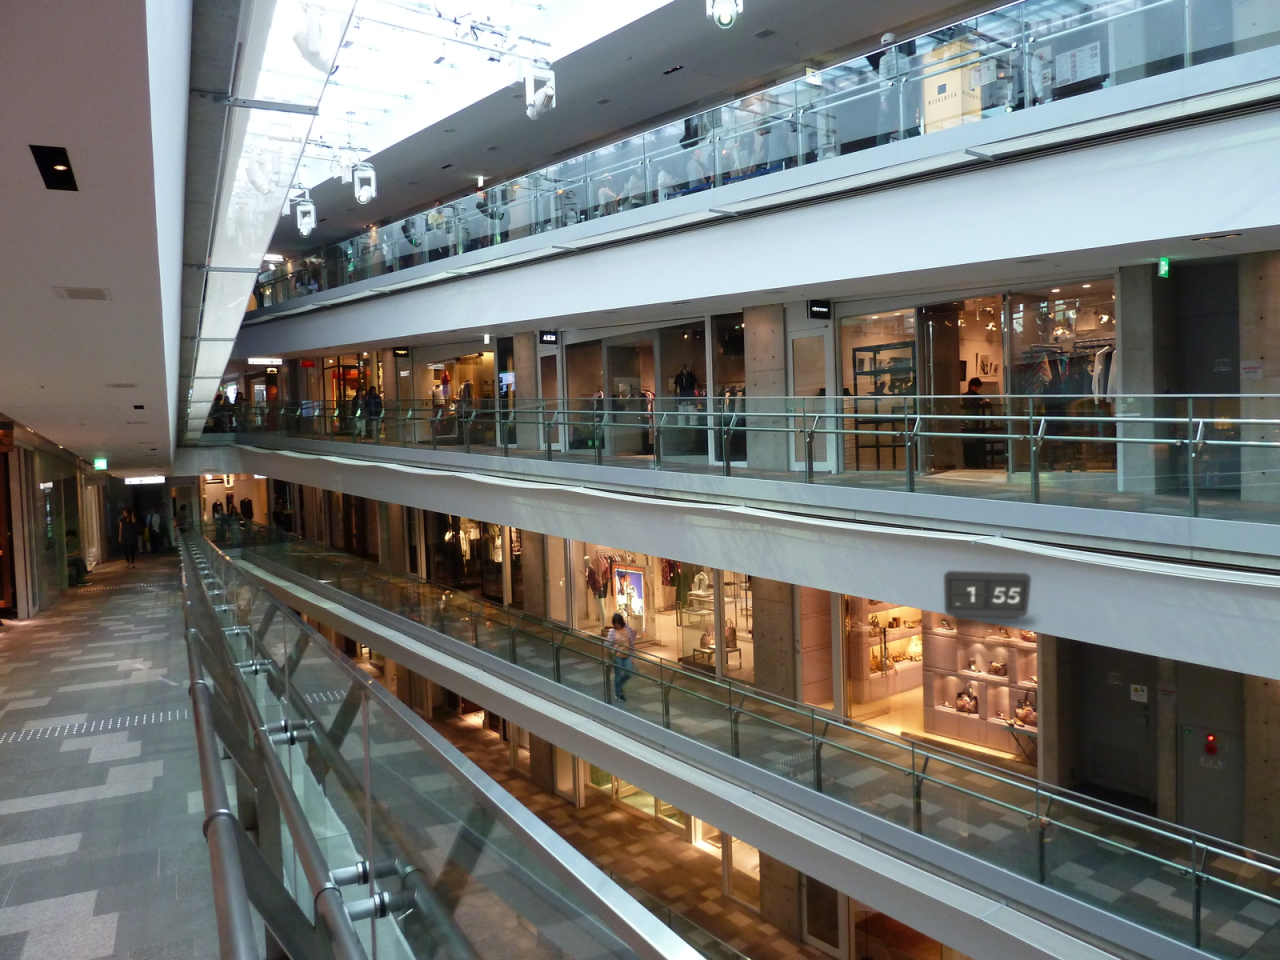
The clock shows **1:55**
